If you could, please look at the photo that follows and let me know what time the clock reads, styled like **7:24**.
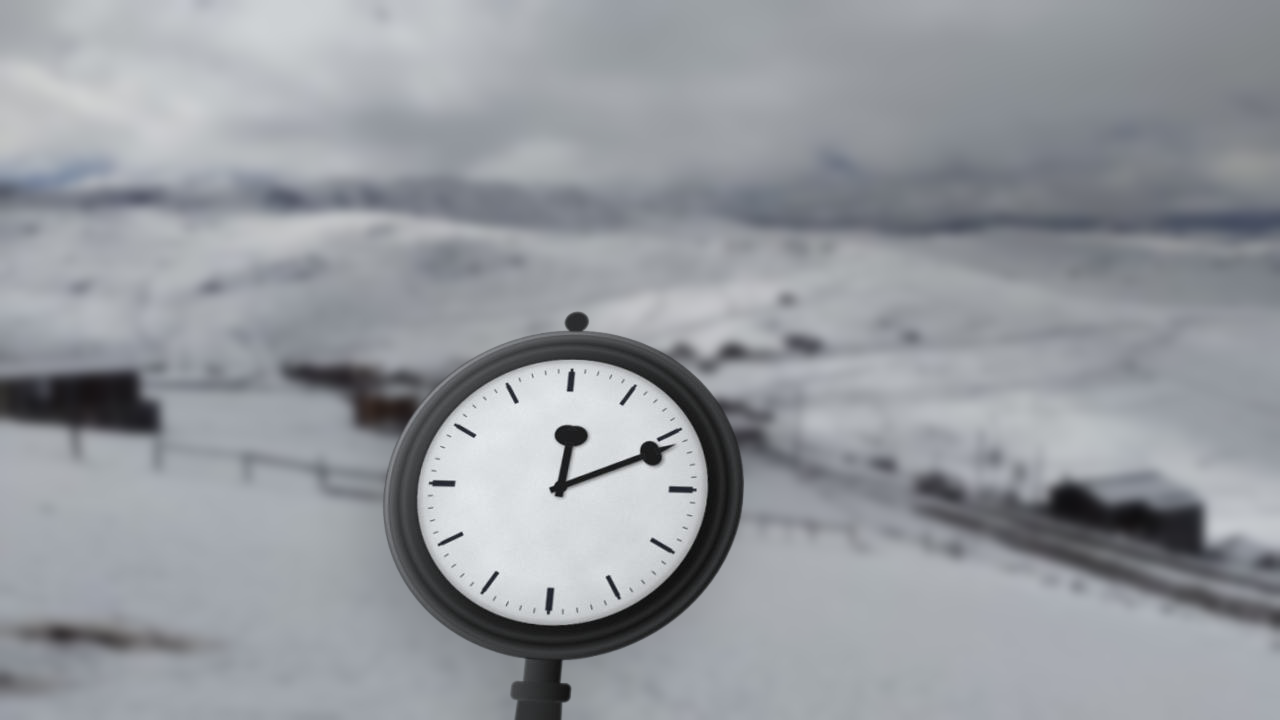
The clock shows **12:11**
